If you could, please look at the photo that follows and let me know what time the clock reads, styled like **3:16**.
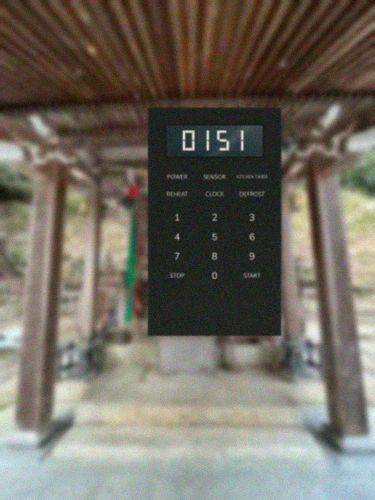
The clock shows **1:51**
